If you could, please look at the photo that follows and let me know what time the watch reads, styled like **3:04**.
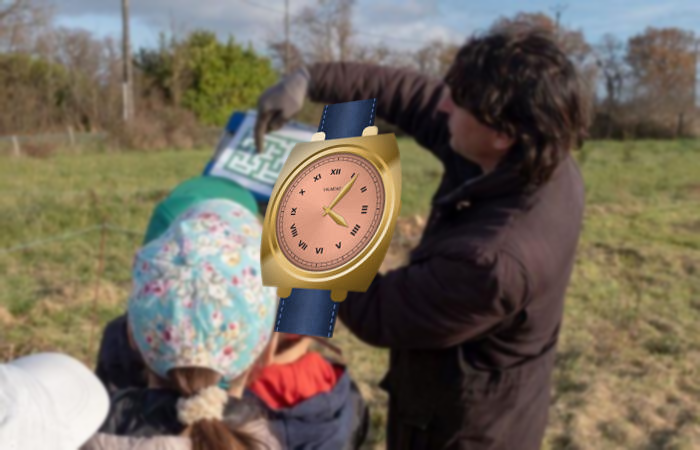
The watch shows **4:06**
